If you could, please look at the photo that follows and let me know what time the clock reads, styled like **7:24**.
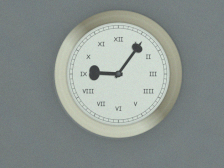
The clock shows **9:06**
